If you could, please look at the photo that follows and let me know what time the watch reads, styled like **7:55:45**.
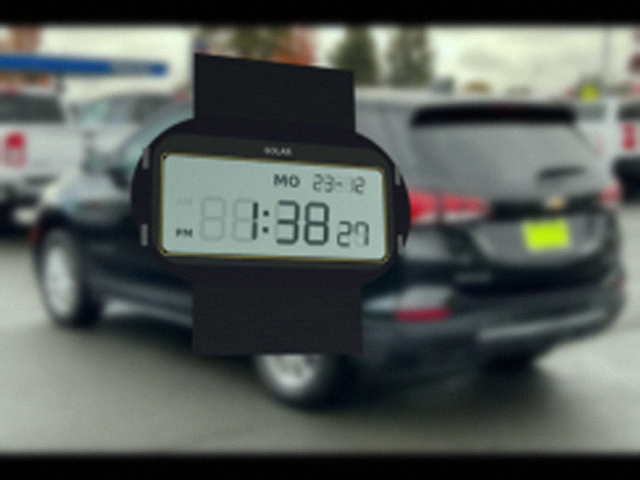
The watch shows **1:38:27**
